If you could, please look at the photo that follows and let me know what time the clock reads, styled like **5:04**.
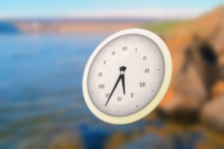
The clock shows **5:34**
